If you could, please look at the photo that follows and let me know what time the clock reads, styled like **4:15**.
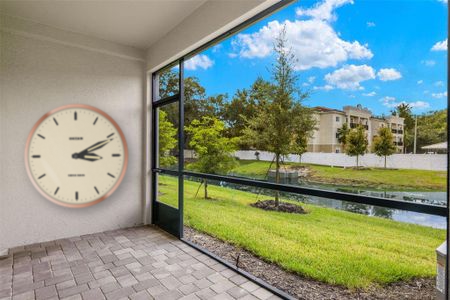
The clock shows **3:11**
